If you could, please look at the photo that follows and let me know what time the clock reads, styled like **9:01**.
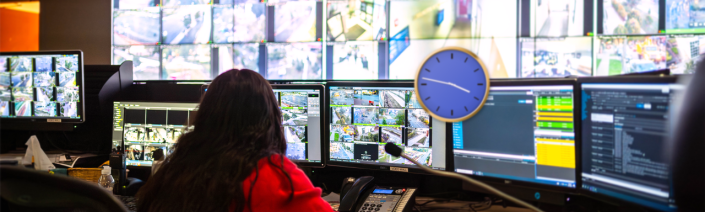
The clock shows **3:47**
